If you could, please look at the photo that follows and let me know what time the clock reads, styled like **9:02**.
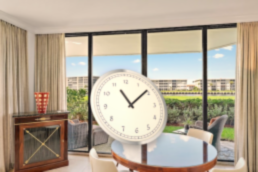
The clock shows **11:09**
